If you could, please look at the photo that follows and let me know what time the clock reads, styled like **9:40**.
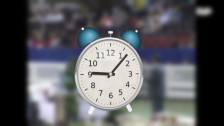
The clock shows **9:07**
